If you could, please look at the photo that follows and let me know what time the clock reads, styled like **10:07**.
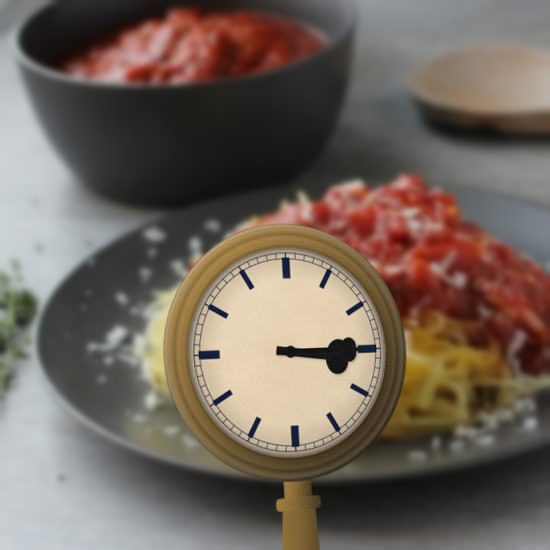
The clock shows **3:15**
